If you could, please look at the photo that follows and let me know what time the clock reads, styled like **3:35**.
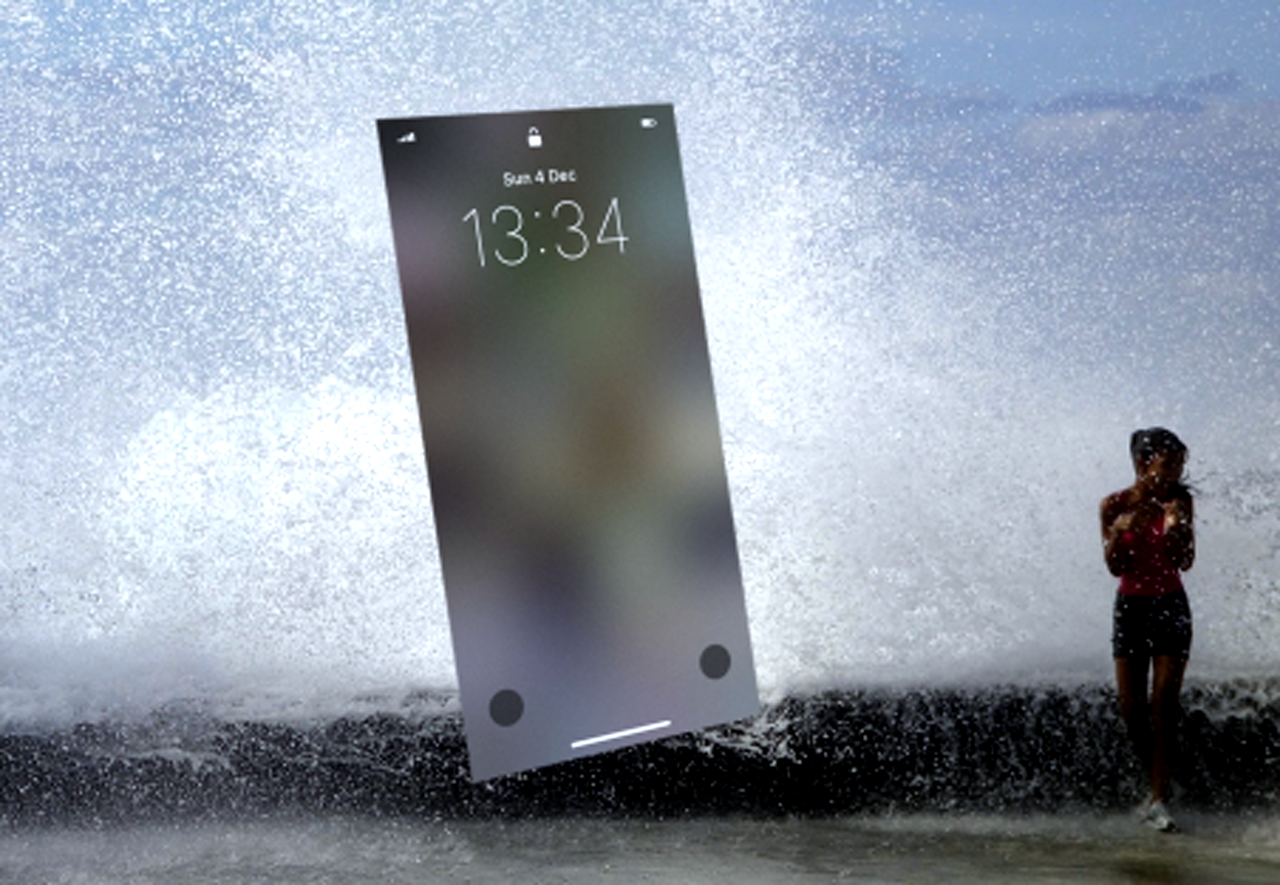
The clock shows **13:34**
